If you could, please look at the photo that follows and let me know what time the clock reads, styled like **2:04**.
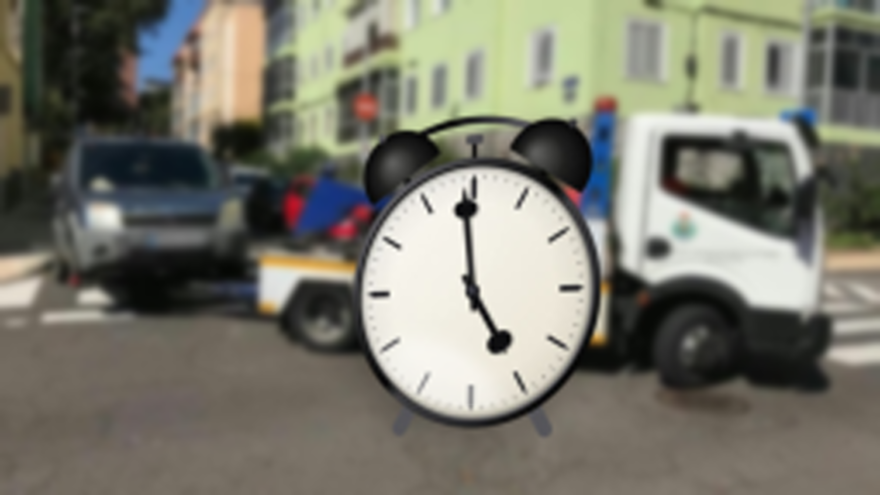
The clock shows **4:59**
